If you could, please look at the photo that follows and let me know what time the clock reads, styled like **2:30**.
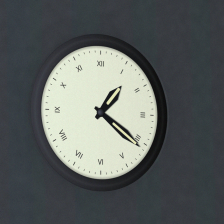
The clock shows **1:21**
